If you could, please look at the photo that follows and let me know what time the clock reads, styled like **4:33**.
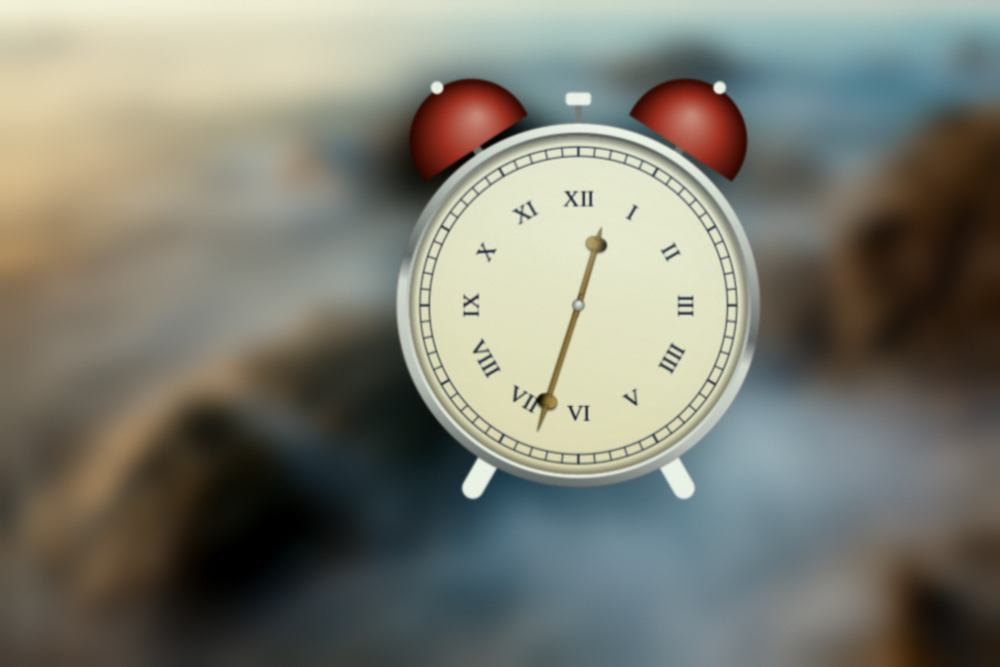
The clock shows **12:33**
